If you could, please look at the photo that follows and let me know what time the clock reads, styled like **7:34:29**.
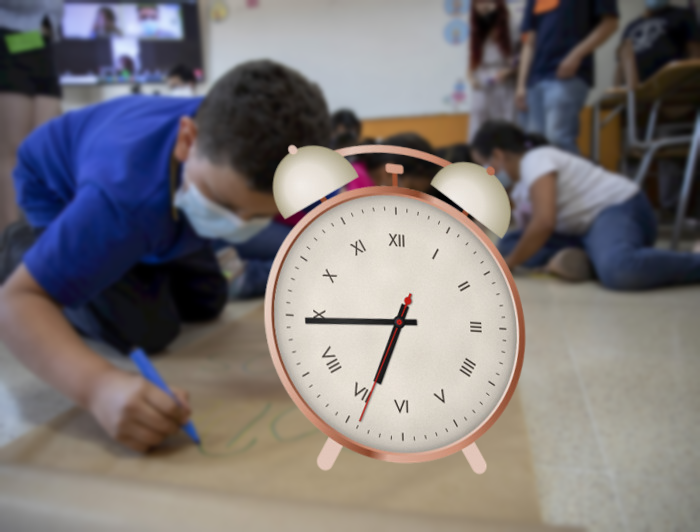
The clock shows **6:44:34**
